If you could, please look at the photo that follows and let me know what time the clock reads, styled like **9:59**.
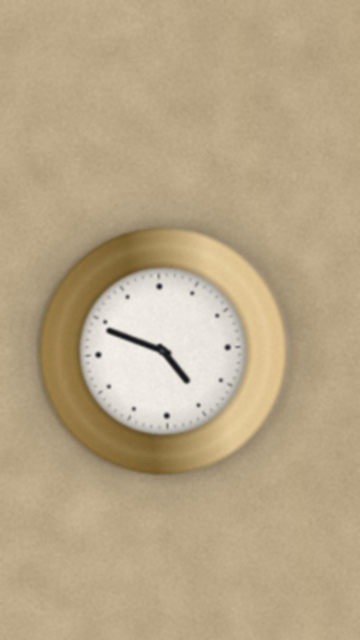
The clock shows **4:49**
